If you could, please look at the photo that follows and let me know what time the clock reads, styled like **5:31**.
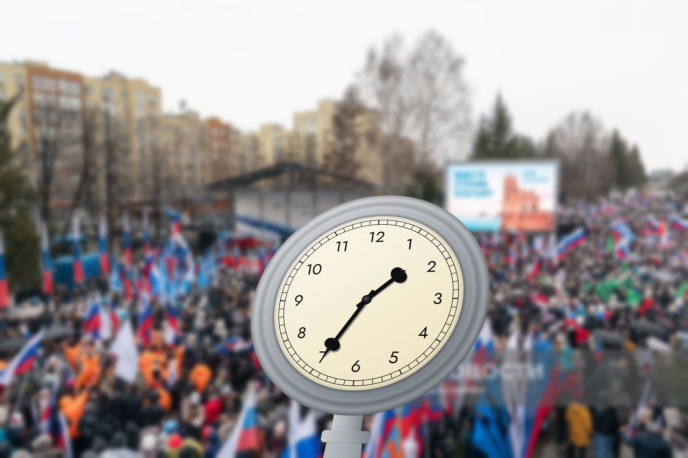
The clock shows **1:35**
